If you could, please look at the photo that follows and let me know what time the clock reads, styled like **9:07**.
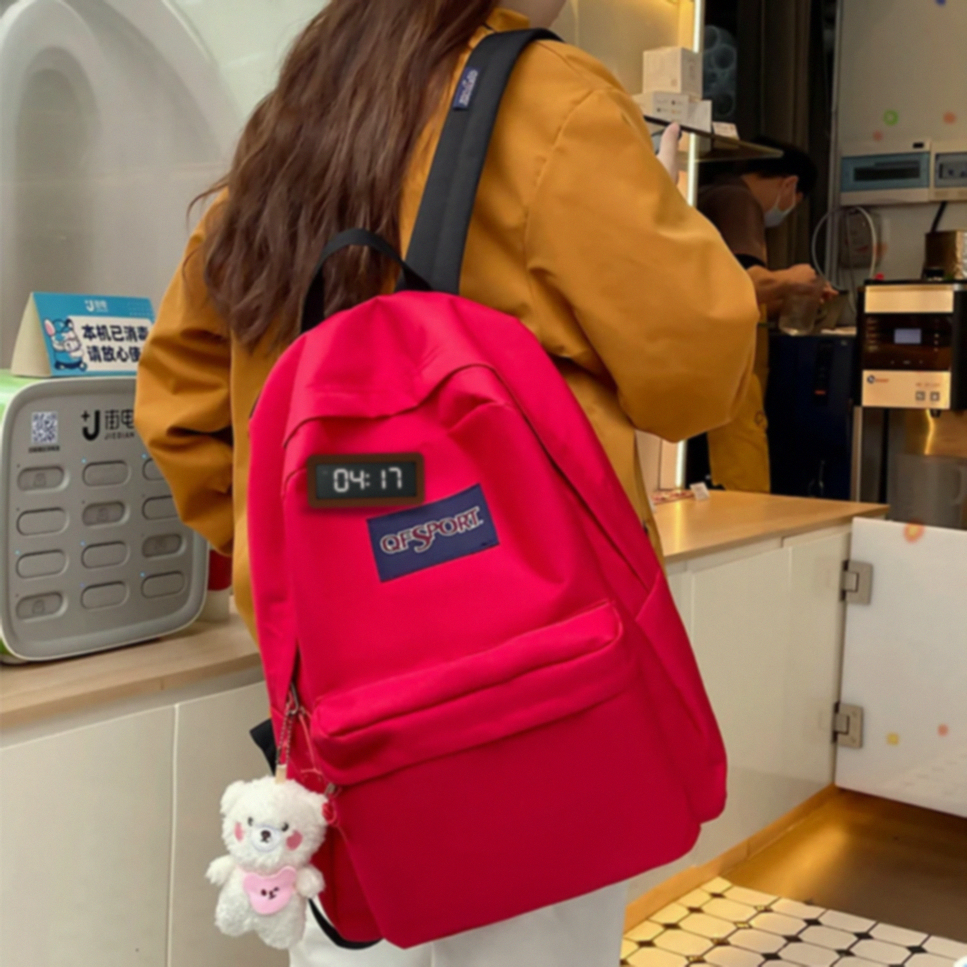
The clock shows **4:17**
